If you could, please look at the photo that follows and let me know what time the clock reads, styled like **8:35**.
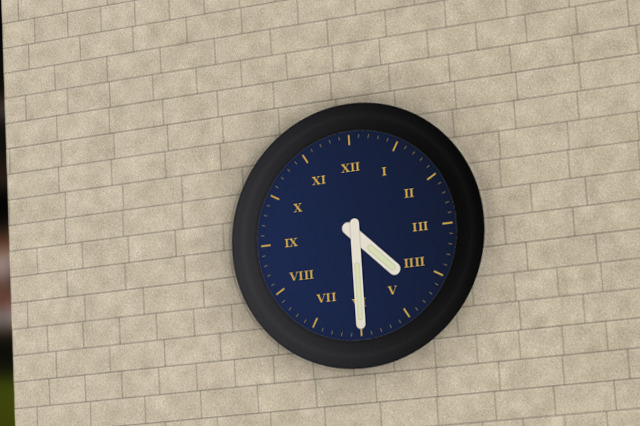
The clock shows **4:30**
